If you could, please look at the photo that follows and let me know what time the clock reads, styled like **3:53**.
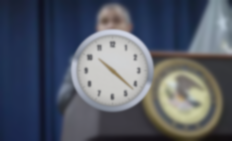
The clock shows **10:22**
